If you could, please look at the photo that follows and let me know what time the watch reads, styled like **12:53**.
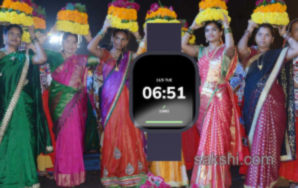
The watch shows **6:51**
